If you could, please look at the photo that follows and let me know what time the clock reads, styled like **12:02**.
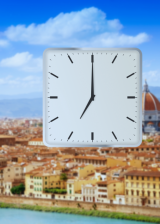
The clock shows **7:00**
